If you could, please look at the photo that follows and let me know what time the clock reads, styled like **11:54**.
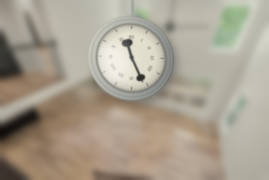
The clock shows **11:26**
